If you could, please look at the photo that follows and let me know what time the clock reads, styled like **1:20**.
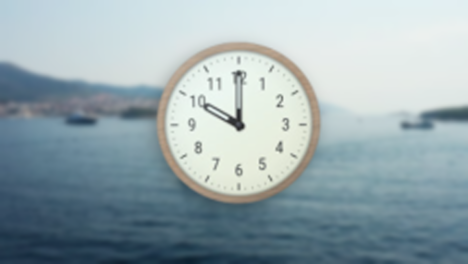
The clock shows **10:00**
